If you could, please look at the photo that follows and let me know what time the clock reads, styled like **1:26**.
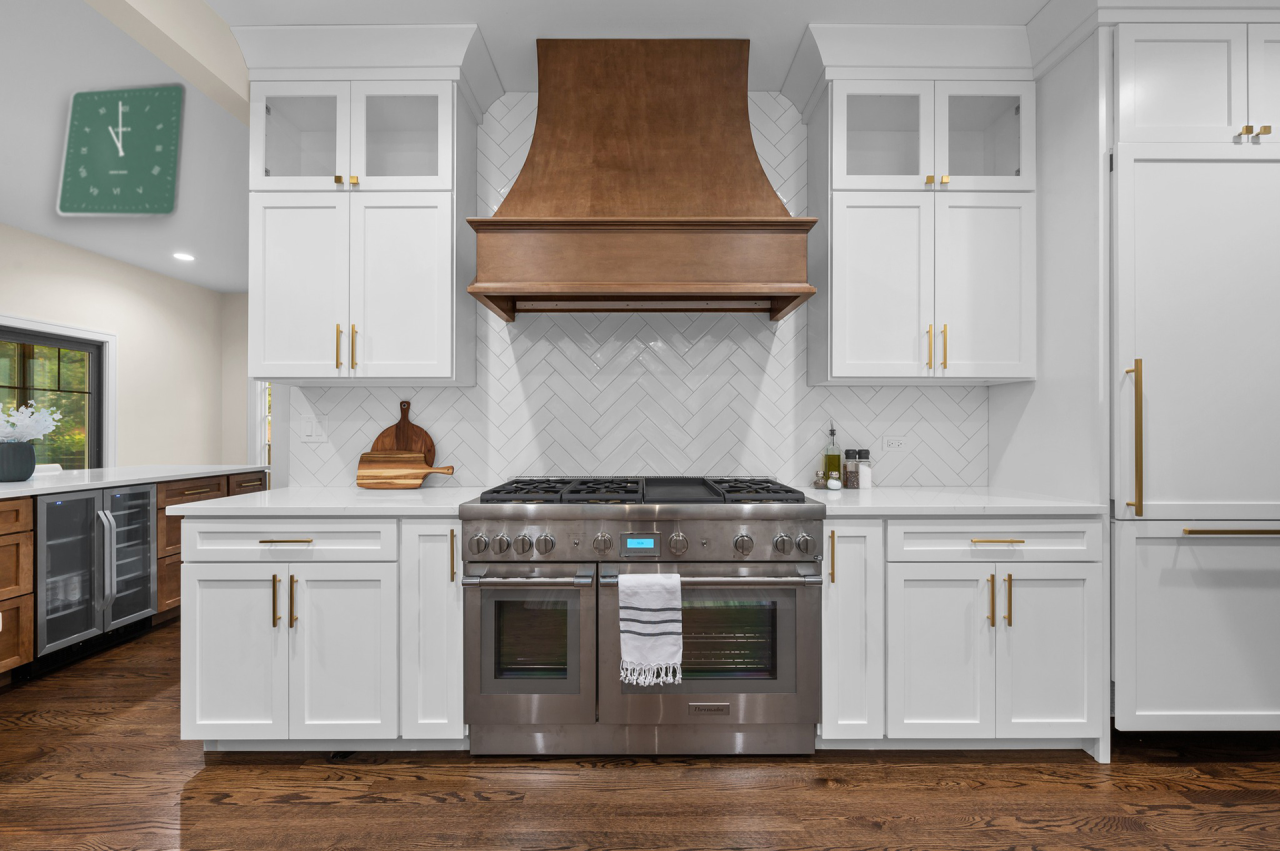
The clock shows **10:59**
